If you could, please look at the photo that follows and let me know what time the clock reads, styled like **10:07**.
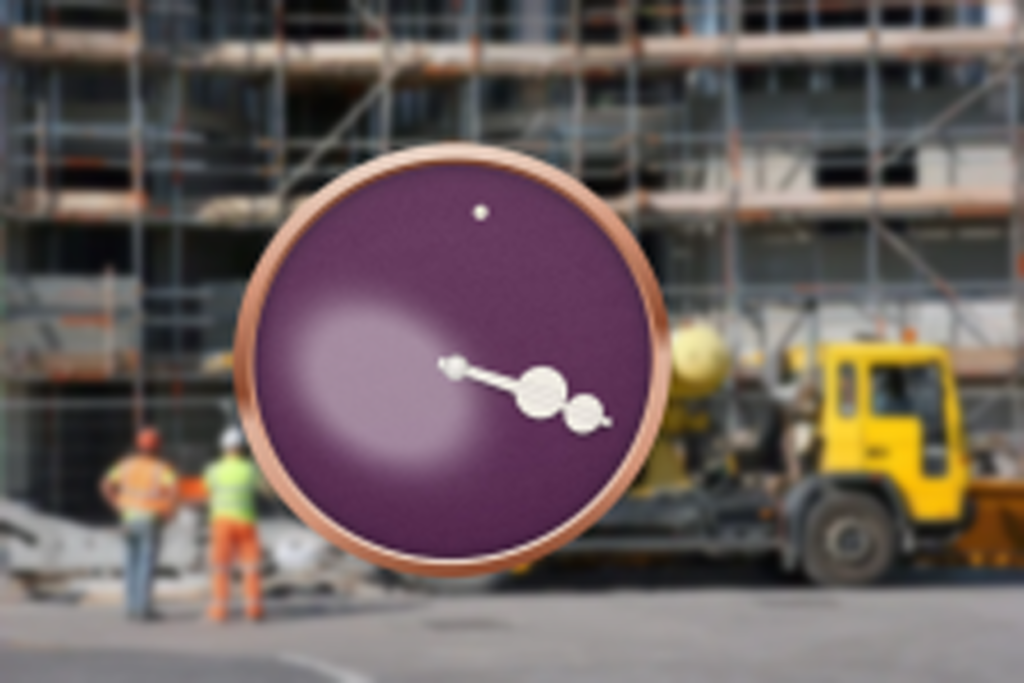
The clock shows **3:17**
